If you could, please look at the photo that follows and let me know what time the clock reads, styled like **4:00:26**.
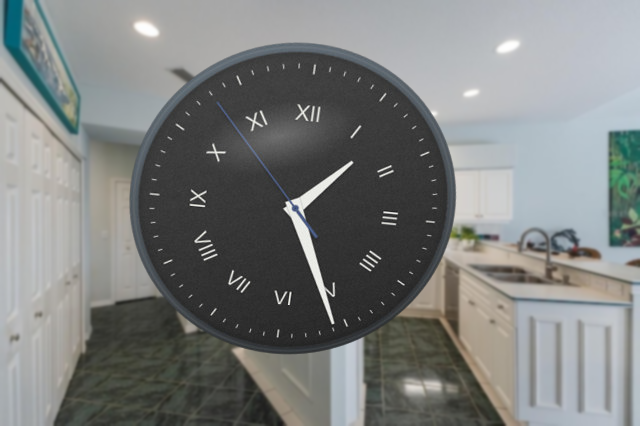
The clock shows **1:25:53**
